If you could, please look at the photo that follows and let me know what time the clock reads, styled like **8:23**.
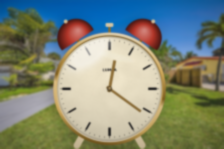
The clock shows **12:21**
